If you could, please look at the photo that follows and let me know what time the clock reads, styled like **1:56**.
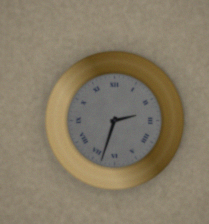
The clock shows **2:33**
